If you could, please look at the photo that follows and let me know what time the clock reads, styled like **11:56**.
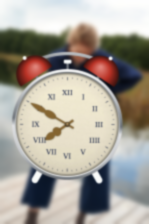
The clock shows **7:50**
